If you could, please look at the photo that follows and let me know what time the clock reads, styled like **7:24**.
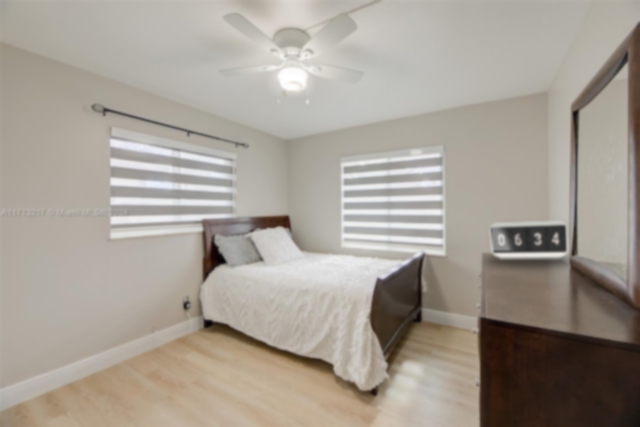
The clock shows **6:34**
